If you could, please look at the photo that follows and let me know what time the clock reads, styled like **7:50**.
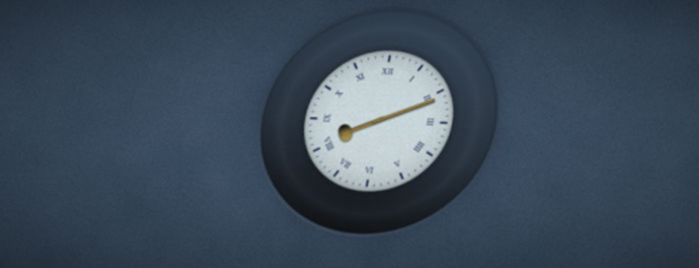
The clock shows **8:11**
